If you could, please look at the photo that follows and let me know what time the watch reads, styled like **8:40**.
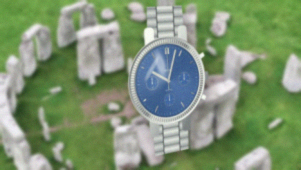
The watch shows **10:03**
